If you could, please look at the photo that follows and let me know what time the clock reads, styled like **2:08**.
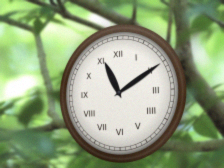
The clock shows **11:10**
